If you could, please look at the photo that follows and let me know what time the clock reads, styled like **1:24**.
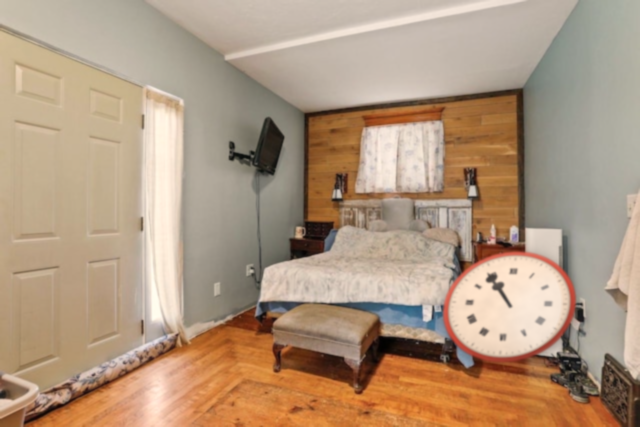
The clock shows **10:54**
